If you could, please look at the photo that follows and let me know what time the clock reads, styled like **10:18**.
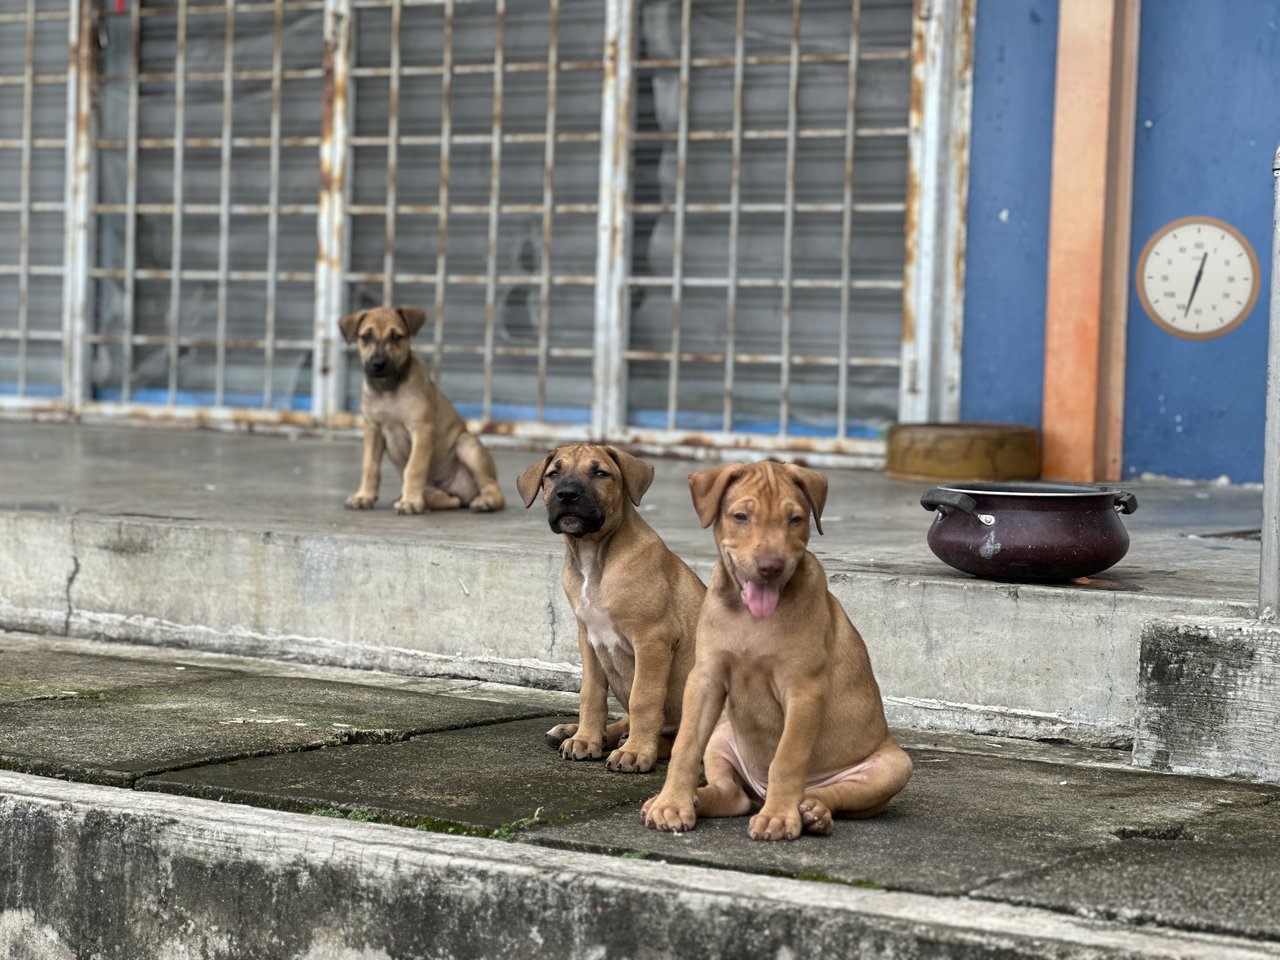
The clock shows **12:33**
